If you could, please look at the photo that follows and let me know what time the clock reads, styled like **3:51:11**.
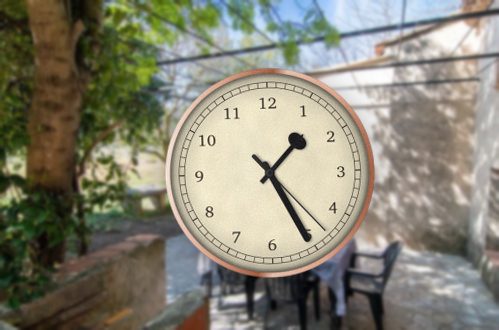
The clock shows **1:25:23**
